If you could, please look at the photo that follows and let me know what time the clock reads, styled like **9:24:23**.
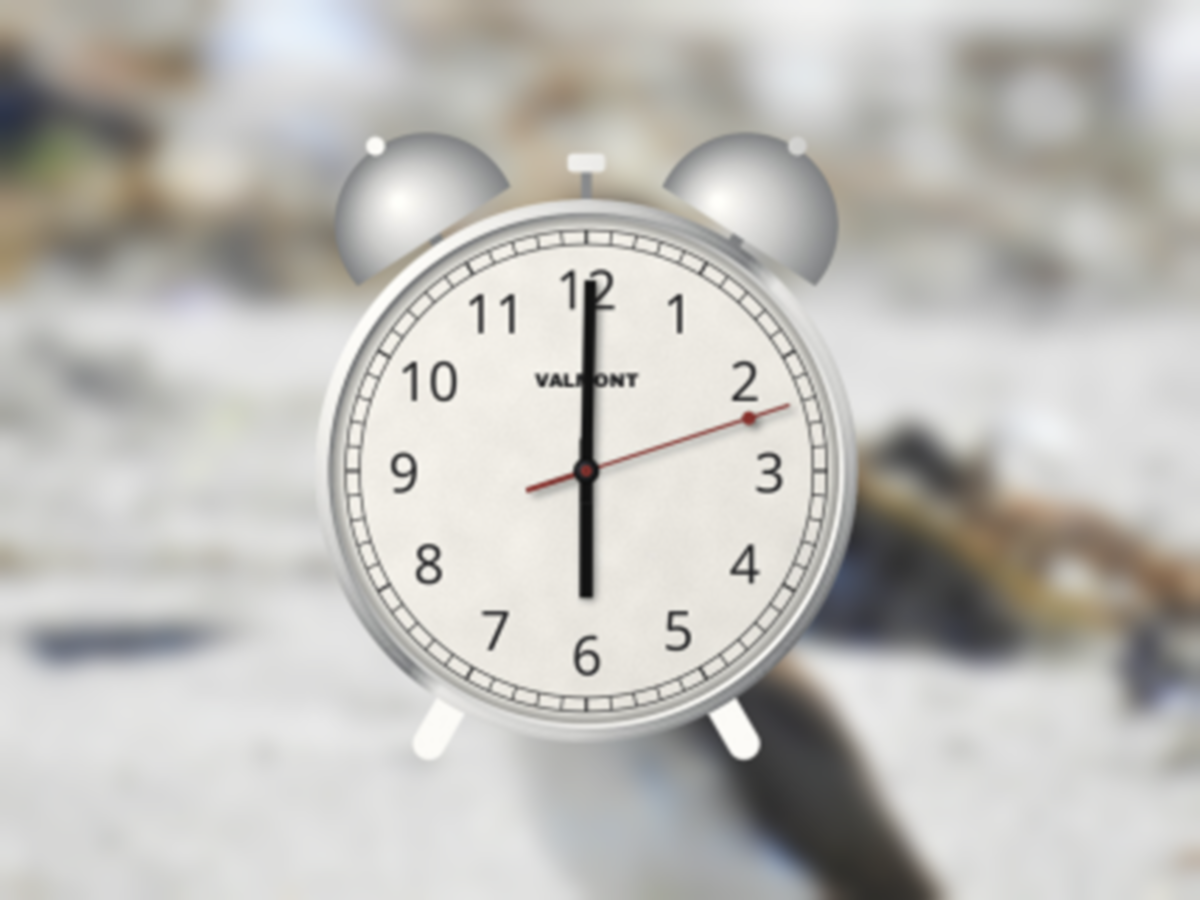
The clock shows **6:00:12**
